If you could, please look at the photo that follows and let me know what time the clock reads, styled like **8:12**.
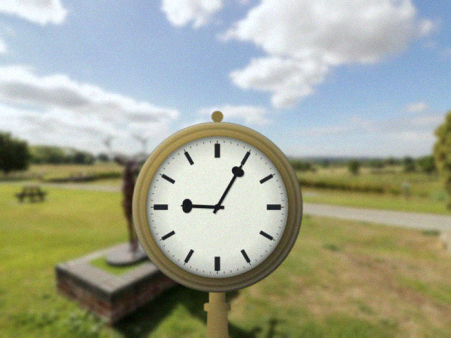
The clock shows **9:05**
